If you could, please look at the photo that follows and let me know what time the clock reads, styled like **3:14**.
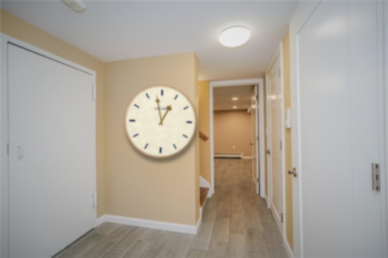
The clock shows **12:58**
